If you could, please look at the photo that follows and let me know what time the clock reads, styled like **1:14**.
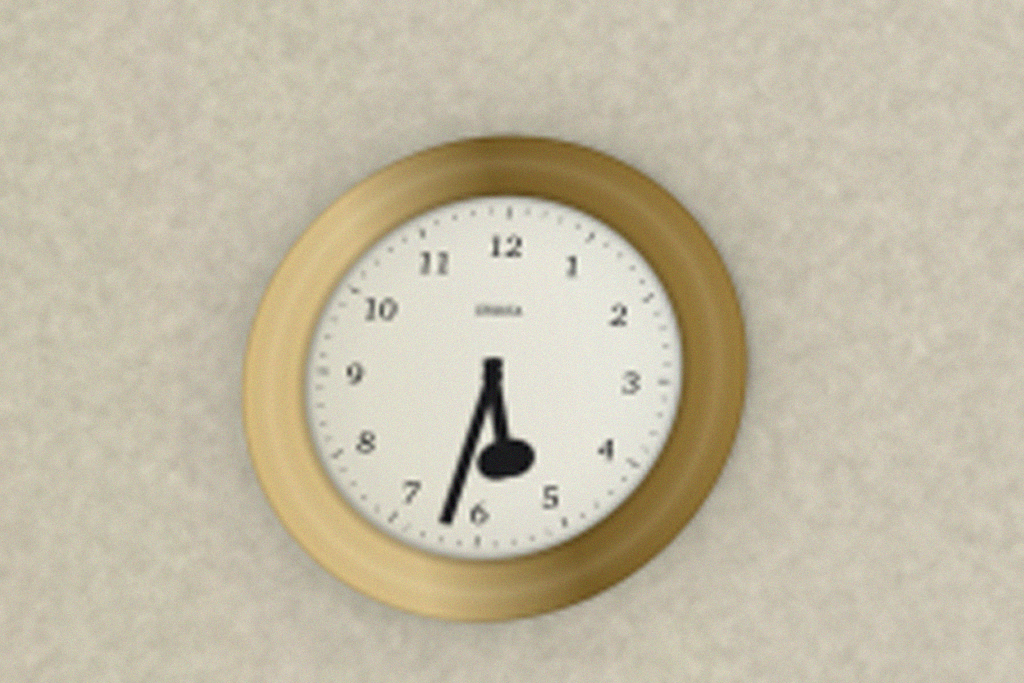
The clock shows **5:32**
